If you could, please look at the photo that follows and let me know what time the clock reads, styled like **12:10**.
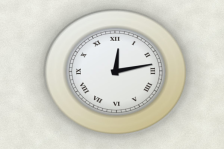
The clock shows **12:13**
